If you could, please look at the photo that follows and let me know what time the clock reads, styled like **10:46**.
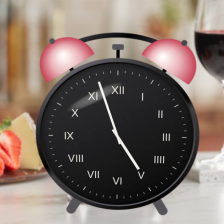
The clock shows **4:57**
